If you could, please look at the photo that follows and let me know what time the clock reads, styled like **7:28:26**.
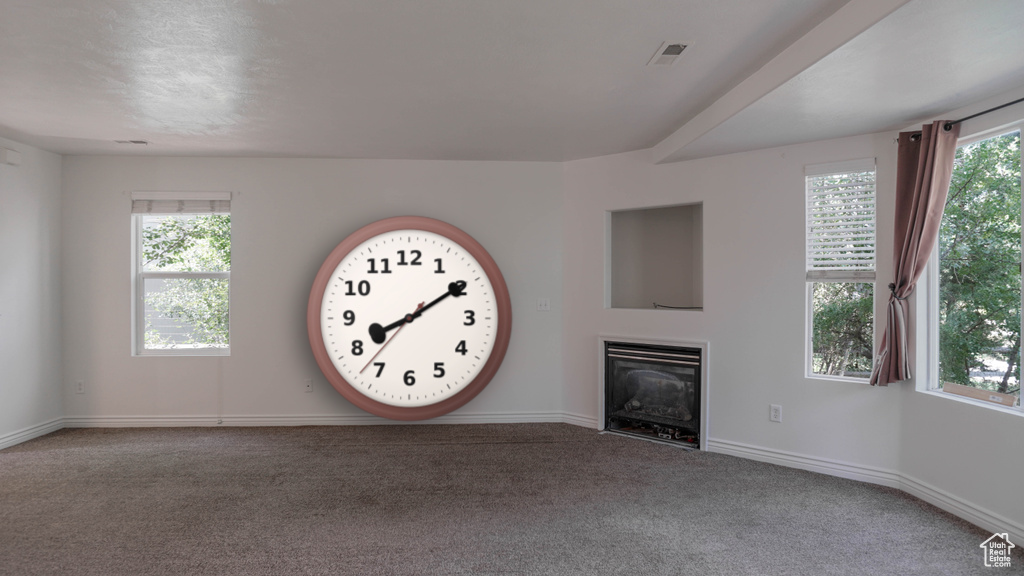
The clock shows **8:09:37**
